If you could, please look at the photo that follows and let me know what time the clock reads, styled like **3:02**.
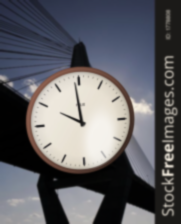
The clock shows **9:59**
